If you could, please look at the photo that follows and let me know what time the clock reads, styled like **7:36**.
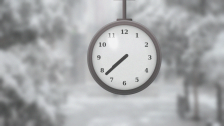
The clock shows **7:38**
